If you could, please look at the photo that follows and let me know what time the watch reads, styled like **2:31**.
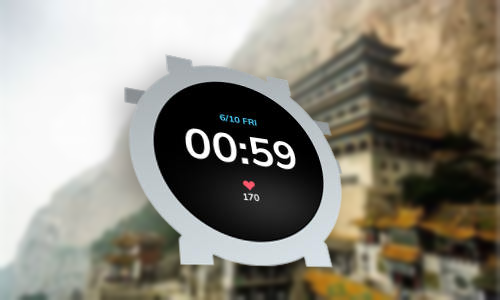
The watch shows **0:59**
